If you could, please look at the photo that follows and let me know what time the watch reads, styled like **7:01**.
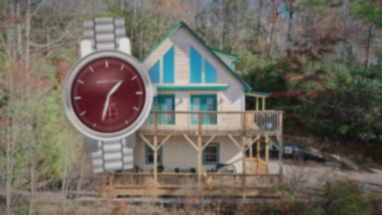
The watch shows **1:33**
